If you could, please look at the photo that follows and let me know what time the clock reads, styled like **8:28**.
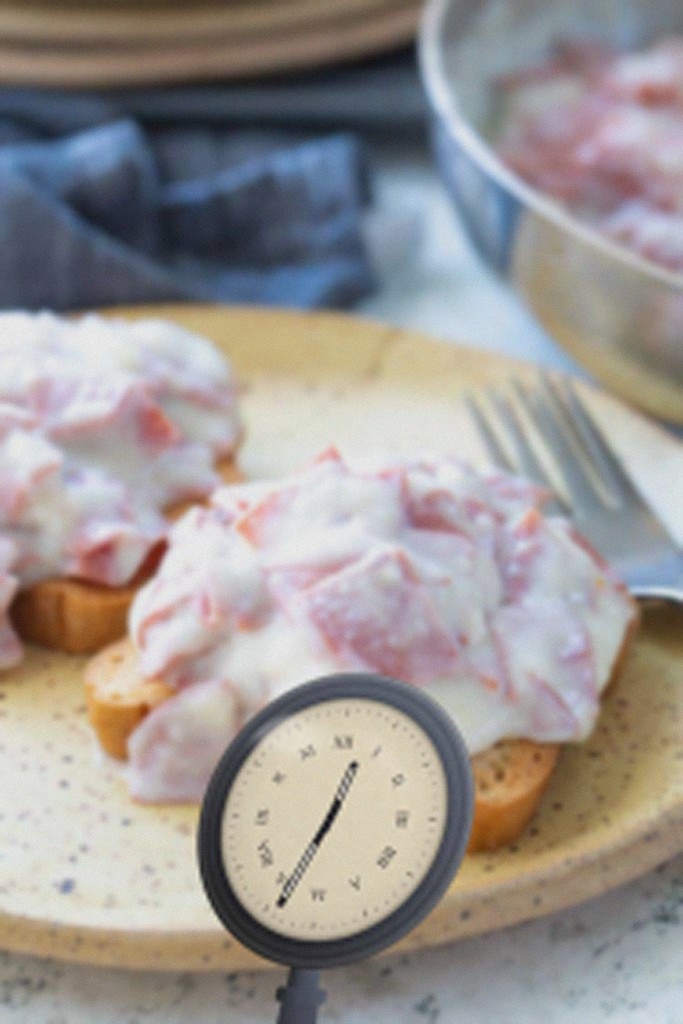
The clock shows **12:34**
